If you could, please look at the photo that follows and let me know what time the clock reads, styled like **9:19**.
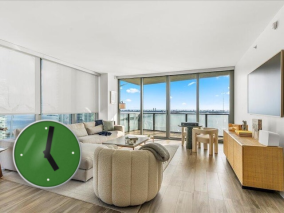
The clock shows **5:02**
